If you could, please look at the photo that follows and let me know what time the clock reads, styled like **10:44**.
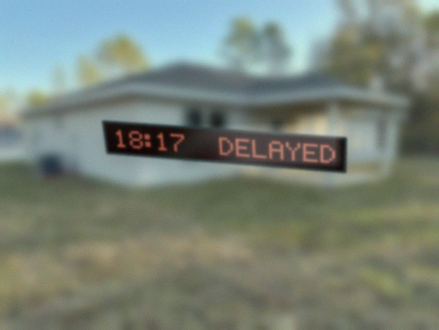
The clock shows **18:17**
